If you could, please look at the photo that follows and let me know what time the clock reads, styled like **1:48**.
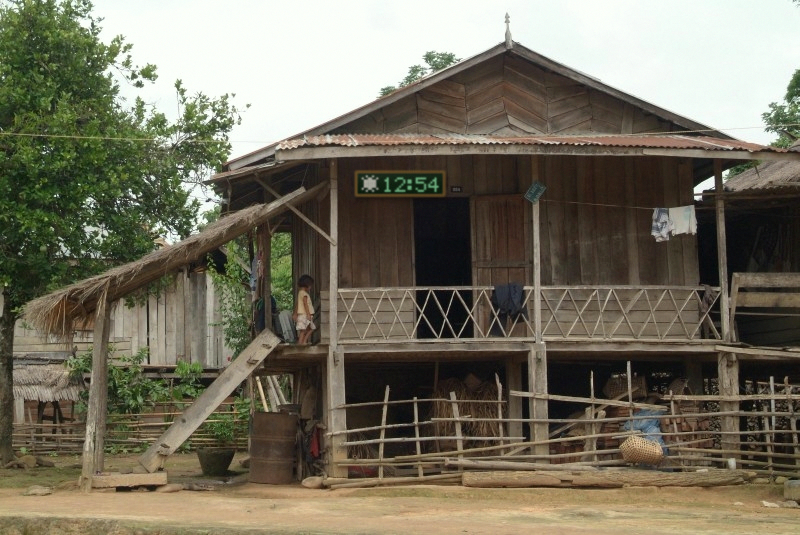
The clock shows **12:54**
